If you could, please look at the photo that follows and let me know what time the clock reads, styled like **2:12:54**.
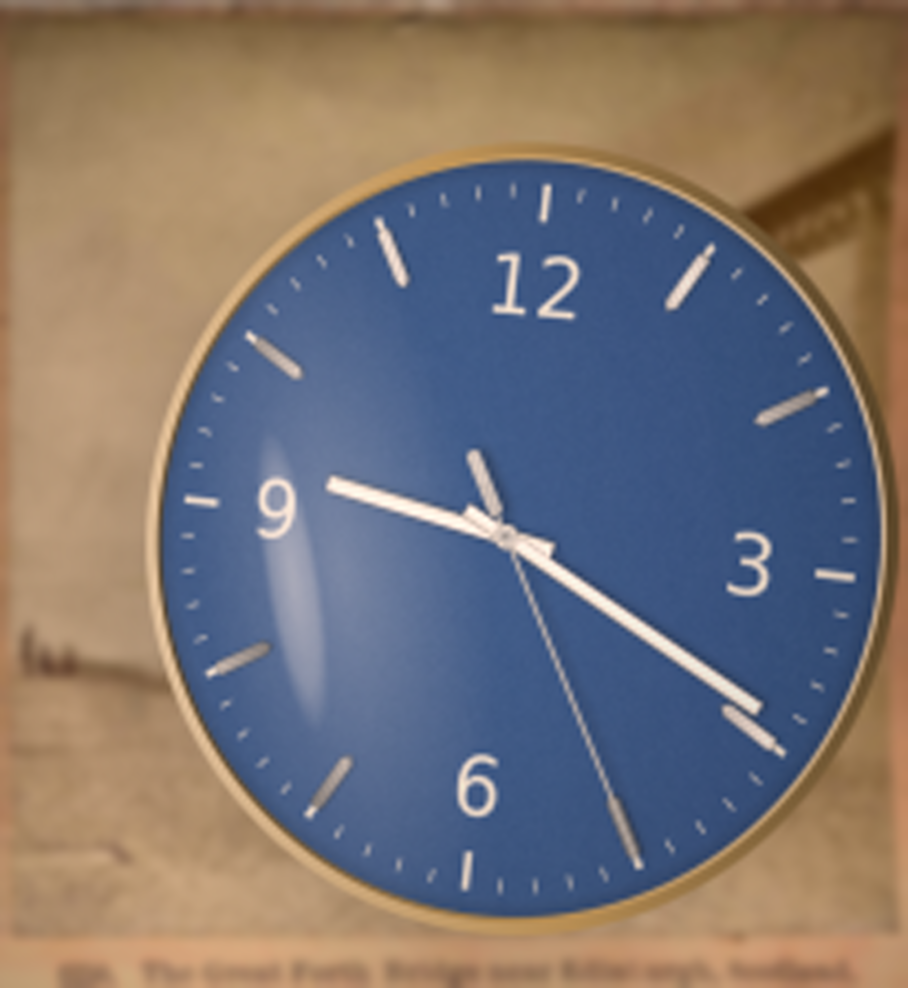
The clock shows **9:19:25**
